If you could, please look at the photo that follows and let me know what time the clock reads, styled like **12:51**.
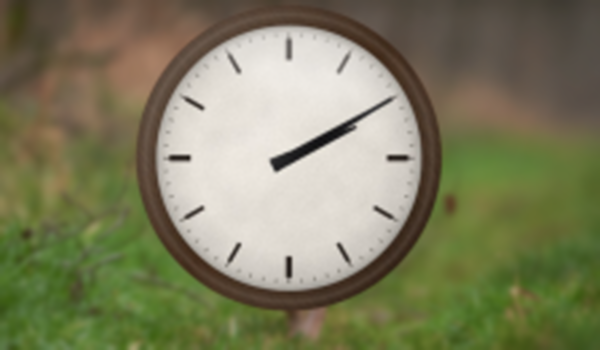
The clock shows **2:10**
